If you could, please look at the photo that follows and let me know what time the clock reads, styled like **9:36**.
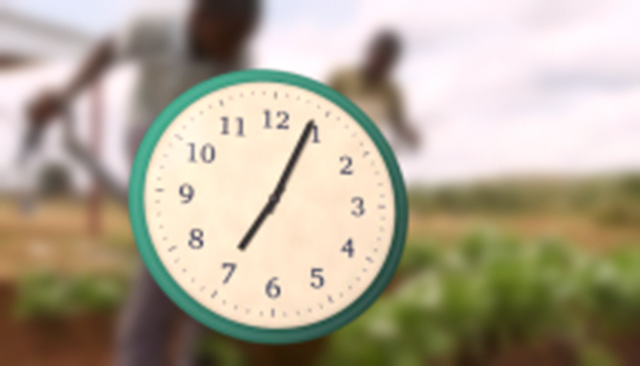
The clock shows **7:04**
